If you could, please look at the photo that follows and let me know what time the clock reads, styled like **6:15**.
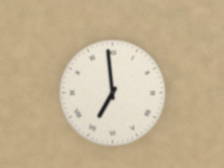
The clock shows **6:59**
